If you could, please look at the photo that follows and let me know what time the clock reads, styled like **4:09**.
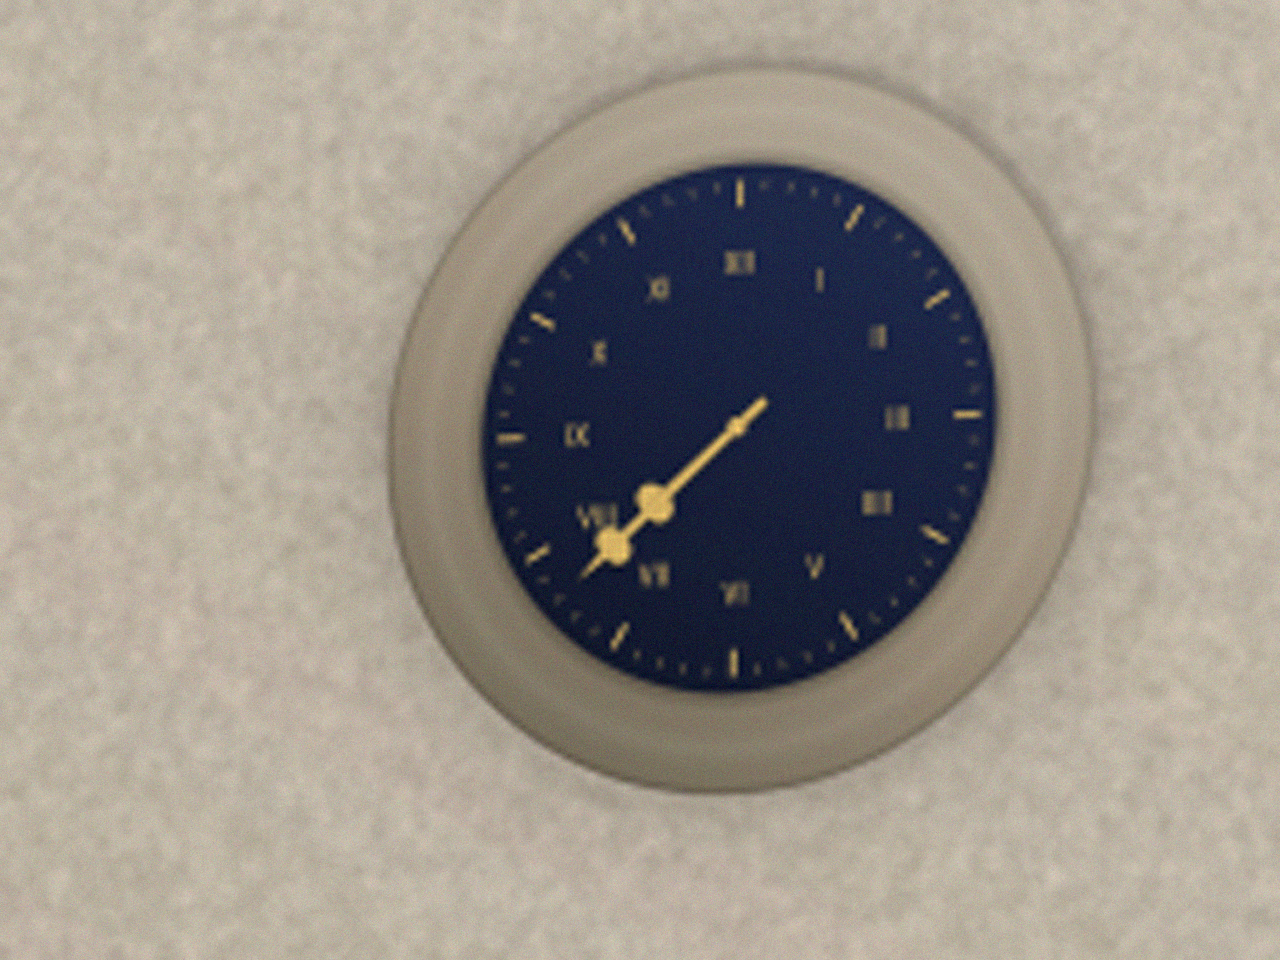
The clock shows **7:38**
